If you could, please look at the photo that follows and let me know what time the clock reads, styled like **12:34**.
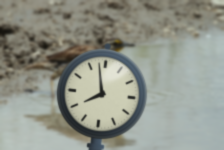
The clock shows **7:58**
